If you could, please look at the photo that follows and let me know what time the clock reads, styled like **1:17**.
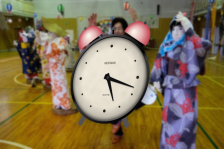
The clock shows **5:18**
